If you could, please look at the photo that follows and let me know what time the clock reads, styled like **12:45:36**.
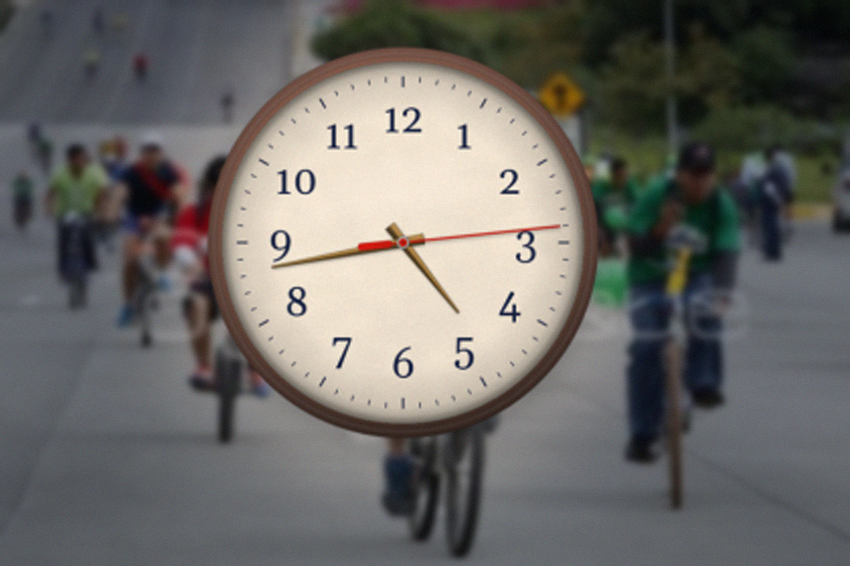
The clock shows **4:43:14**
